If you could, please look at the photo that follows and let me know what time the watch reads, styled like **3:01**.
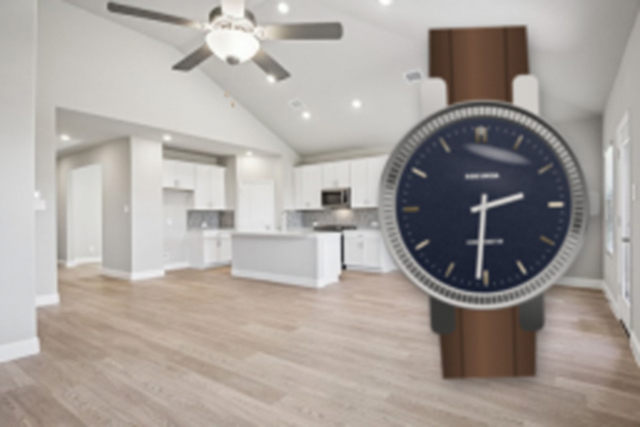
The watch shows **2:31**
